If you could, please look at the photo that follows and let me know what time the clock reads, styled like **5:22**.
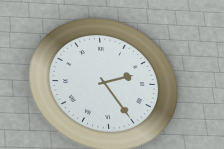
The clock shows **2:25**
